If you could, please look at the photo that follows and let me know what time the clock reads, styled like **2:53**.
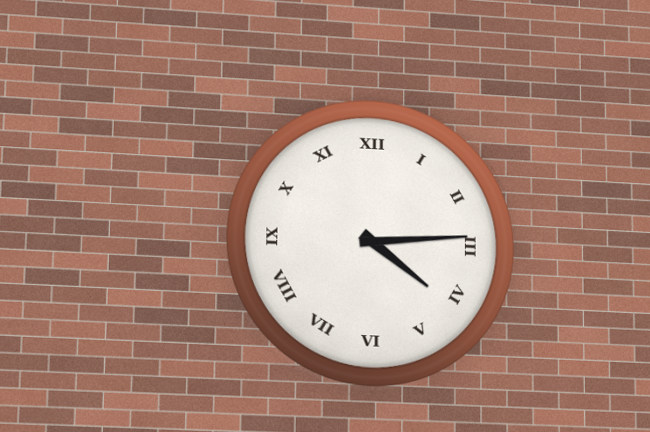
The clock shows **4:14**
